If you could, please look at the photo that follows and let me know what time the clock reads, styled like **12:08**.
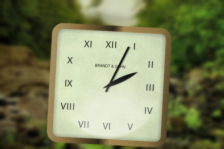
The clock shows **2:04**
